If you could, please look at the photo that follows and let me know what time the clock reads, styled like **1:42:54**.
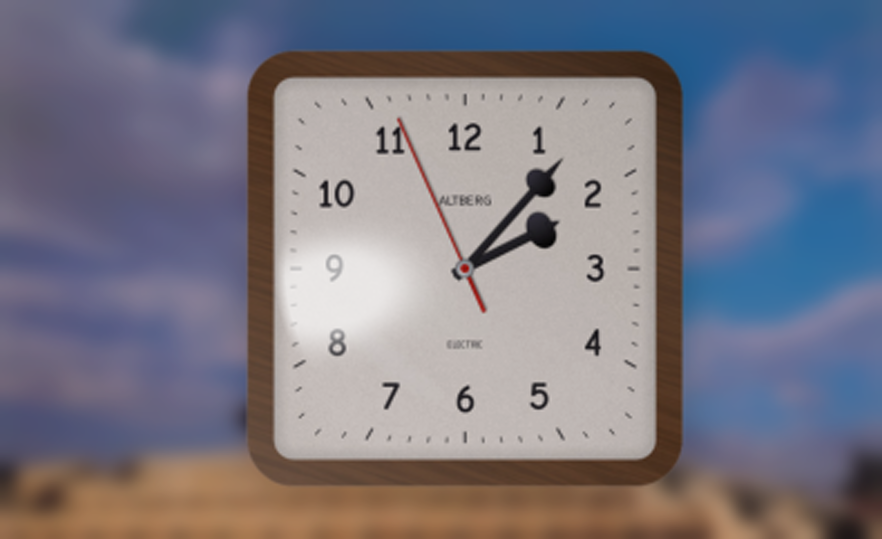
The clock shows **2:06:56**
